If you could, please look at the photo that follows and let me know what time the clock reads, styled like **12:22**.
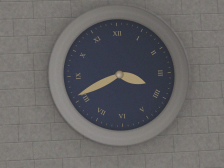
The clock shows **3:41**
